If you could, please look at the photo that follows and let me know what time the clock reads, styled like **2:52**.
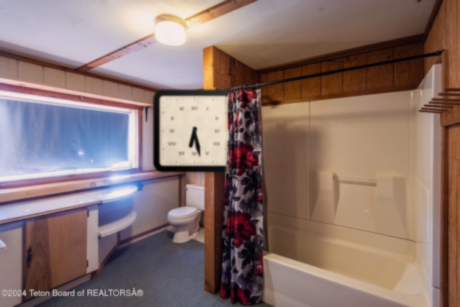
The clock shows **6:28**
